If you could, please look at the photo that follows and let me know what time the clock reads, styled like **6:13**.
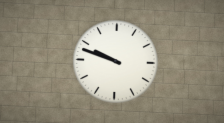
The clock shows **9:48**
